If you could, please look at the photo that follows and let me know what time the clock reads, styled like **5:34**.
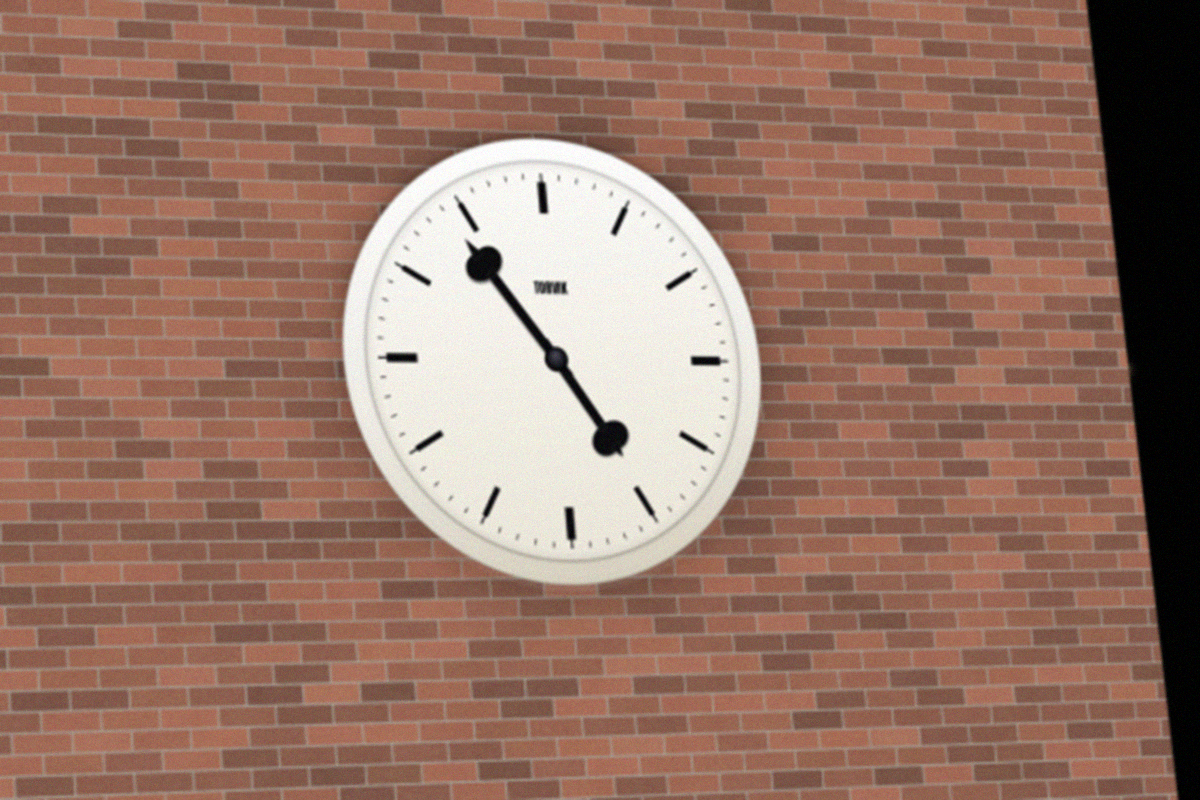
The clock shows **4:54**
